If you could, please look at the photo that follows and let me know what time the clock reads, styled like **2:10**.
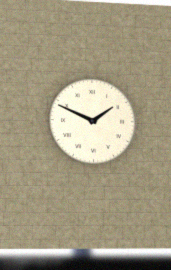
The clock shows **1:49**
